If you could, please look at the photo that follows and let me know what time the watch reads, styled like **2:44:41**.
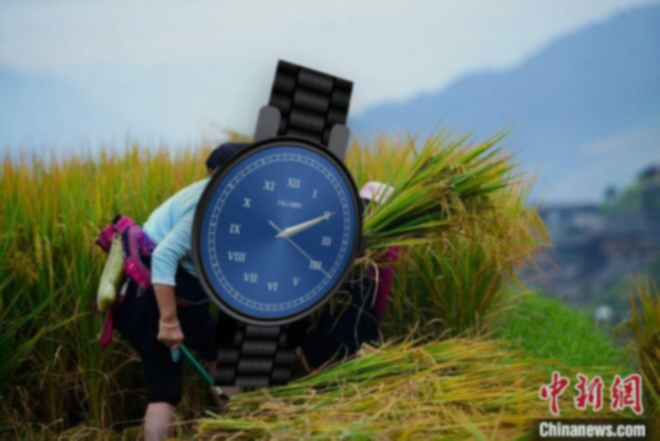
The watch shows **2:10:20**
